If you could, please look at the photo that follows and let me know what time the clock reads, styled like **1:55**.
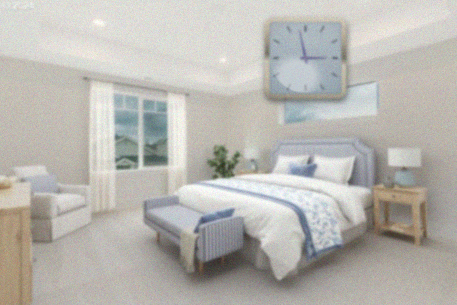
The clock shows **2:58**
